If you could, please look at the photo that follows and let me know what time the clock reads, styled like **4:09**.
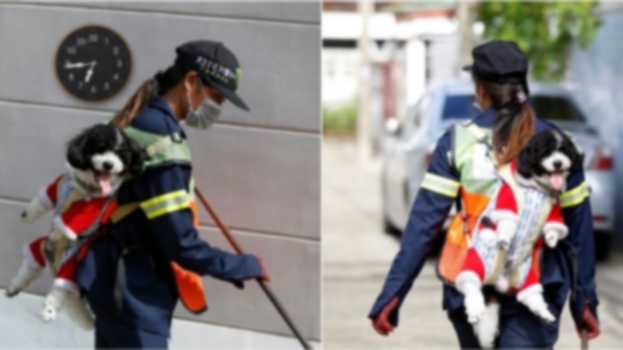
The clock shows **6:44**
